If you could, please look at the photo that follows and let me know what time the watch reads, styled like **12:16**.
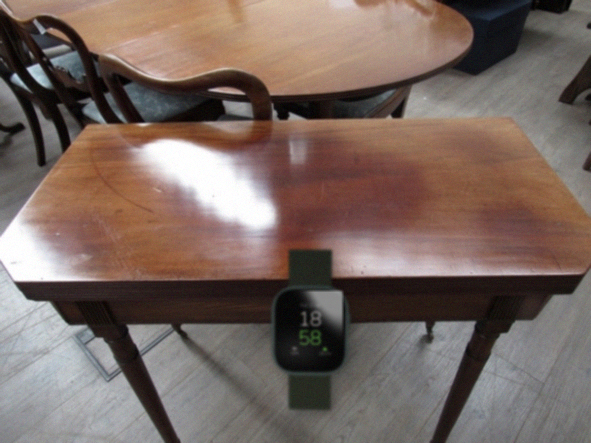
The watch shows **18:58**
